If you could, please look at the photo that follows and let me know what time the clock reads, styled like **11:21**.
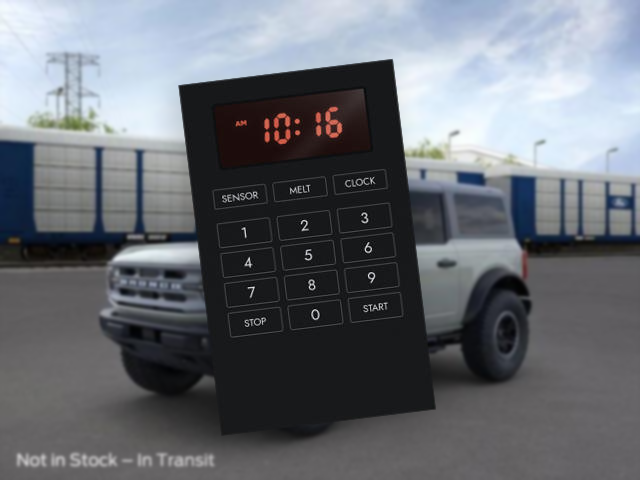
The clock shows **10:16**
